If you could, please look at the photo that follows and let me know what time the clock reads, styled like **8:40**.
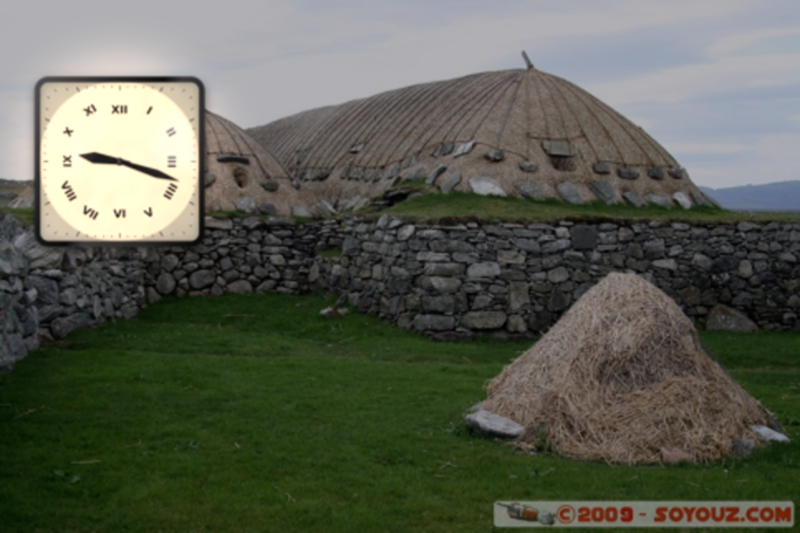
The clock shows **9:18**
